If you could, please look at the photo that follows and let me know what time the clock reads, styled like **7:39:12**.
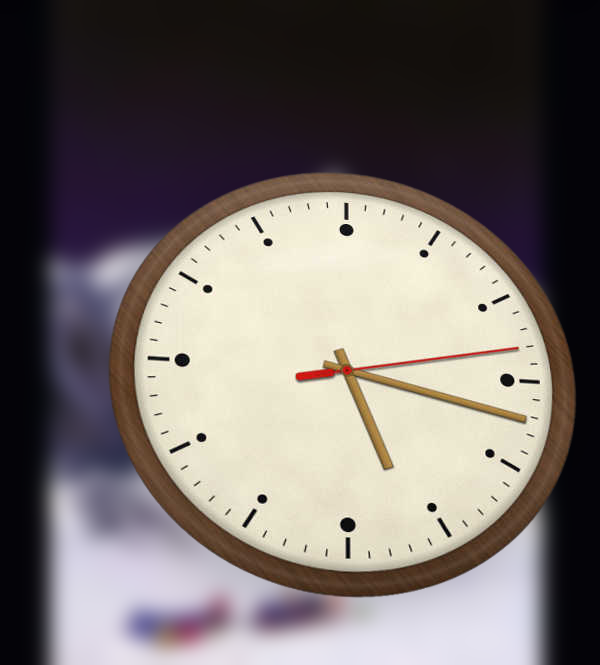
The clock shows **5:17:13**
